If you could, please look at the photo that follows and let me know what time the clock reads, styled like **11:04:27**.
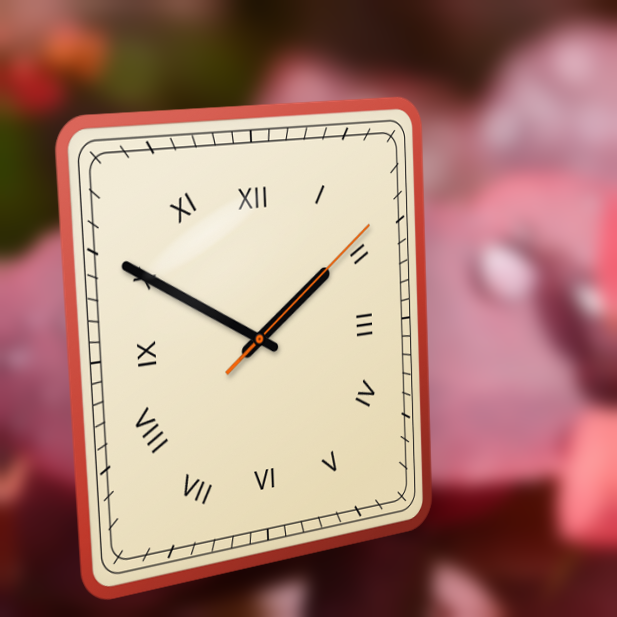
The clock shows **1:50:09**
